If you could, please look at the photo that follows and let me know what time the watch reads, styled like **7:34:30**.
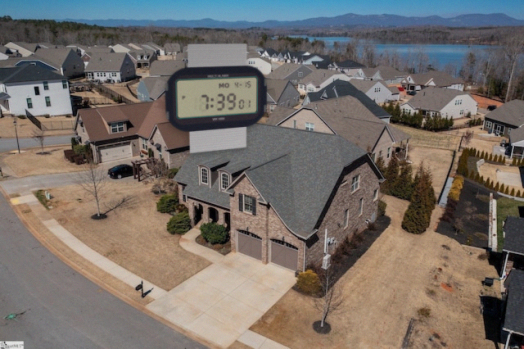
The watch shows **7:39:01**
